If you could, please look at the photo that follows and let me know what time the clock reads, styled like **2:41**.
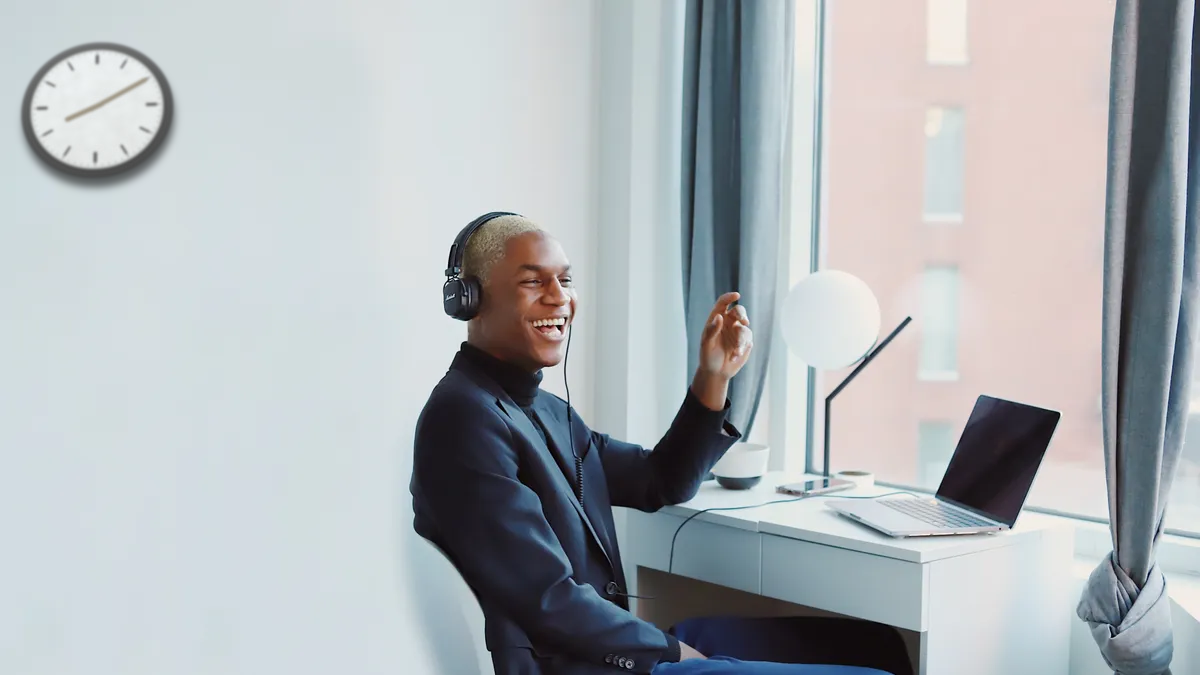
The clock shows **8:10**
